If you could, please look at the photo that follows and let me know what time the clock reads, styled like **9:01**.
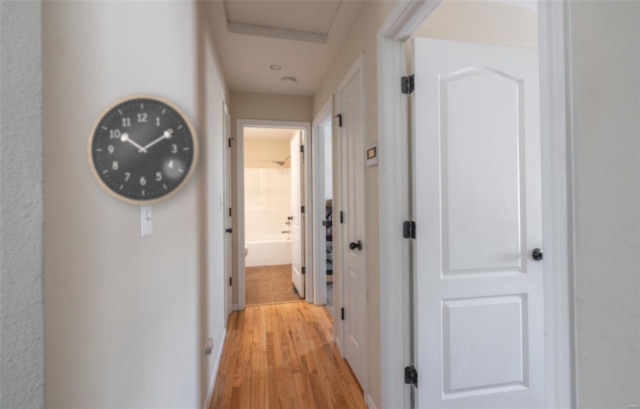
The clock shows **10:10**
